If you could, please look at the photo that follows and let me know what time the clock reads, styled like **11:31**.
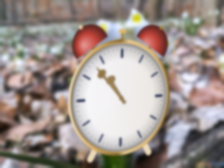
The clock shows **10:53**
